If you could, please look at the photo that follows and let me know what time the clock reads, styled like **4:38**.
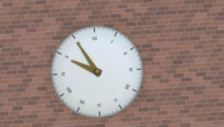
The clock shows **9:55**
